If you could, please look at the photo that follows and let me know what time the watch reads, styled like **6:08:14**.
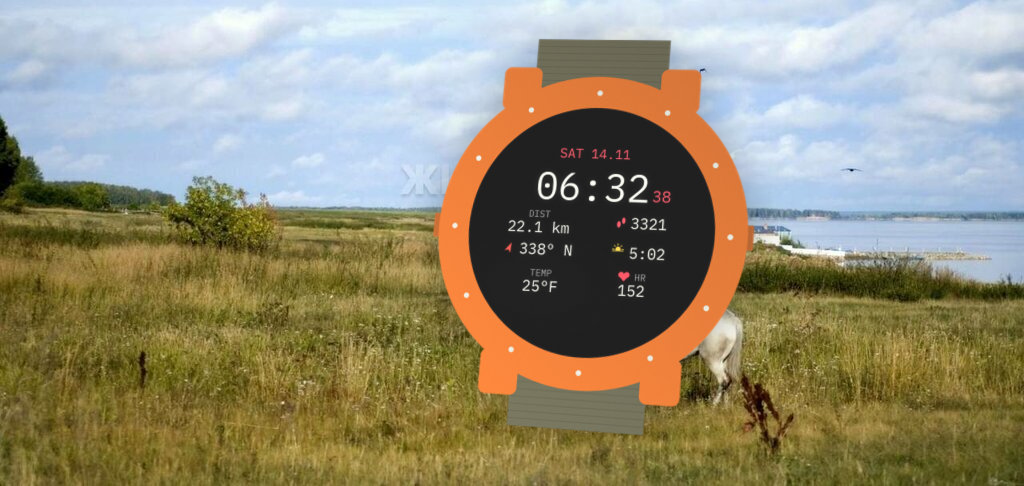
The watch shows **6:32:38**
